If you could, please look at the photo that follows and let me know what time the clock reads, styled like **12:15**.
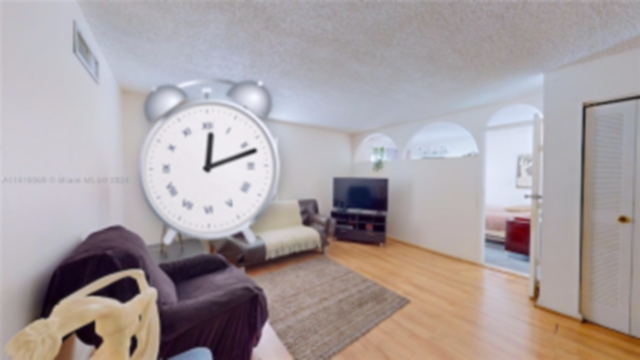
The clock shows **12:12**
